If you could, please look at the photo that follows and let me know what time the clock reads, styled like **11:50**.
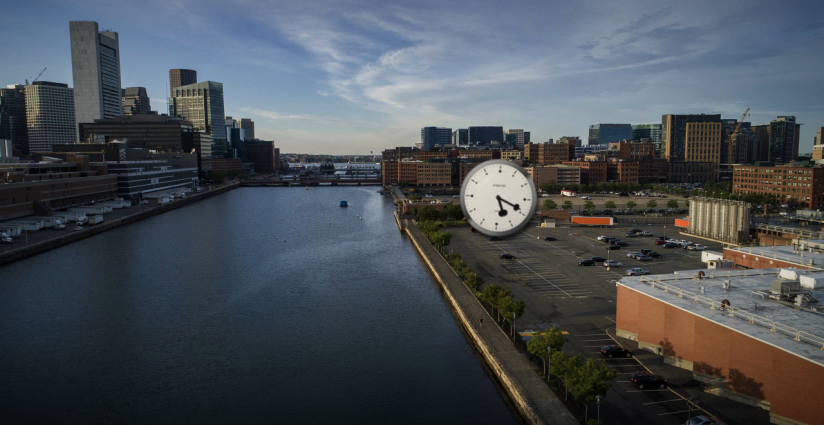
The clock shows **5:19**
